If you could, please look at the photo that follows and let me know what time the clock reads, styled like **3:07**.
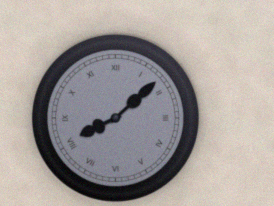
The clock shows **8:08**
